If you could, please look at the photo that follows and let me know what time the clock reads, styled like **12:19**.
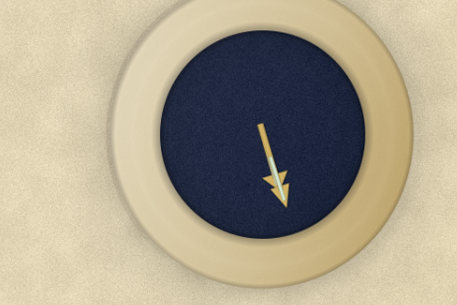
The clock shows **5:27**
